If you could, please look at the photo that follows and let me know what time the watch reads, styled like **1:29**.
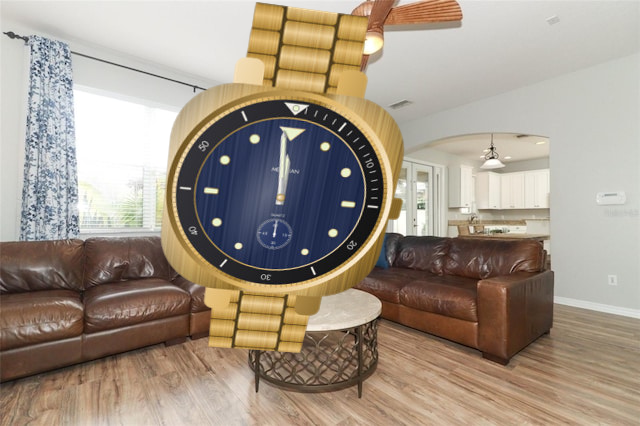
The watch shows **11:59**
